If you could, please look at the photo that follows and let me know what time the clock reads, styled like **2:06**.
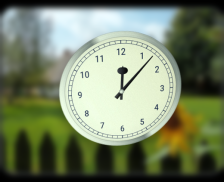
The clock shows **12:07**
